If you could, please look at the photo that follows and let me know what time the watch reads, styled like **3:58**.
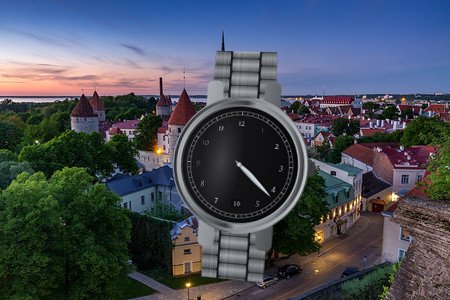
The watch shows **4:22**
